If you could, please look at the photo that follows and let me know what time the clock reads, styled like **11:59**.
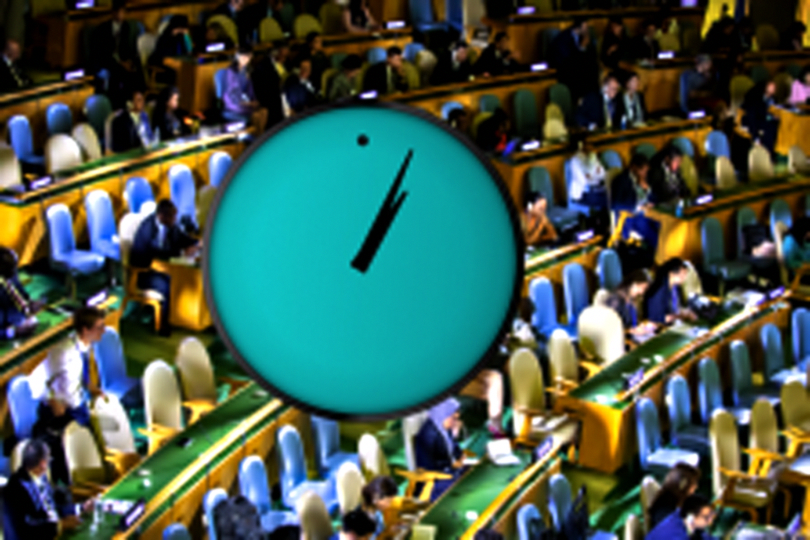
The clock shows **1:04**
